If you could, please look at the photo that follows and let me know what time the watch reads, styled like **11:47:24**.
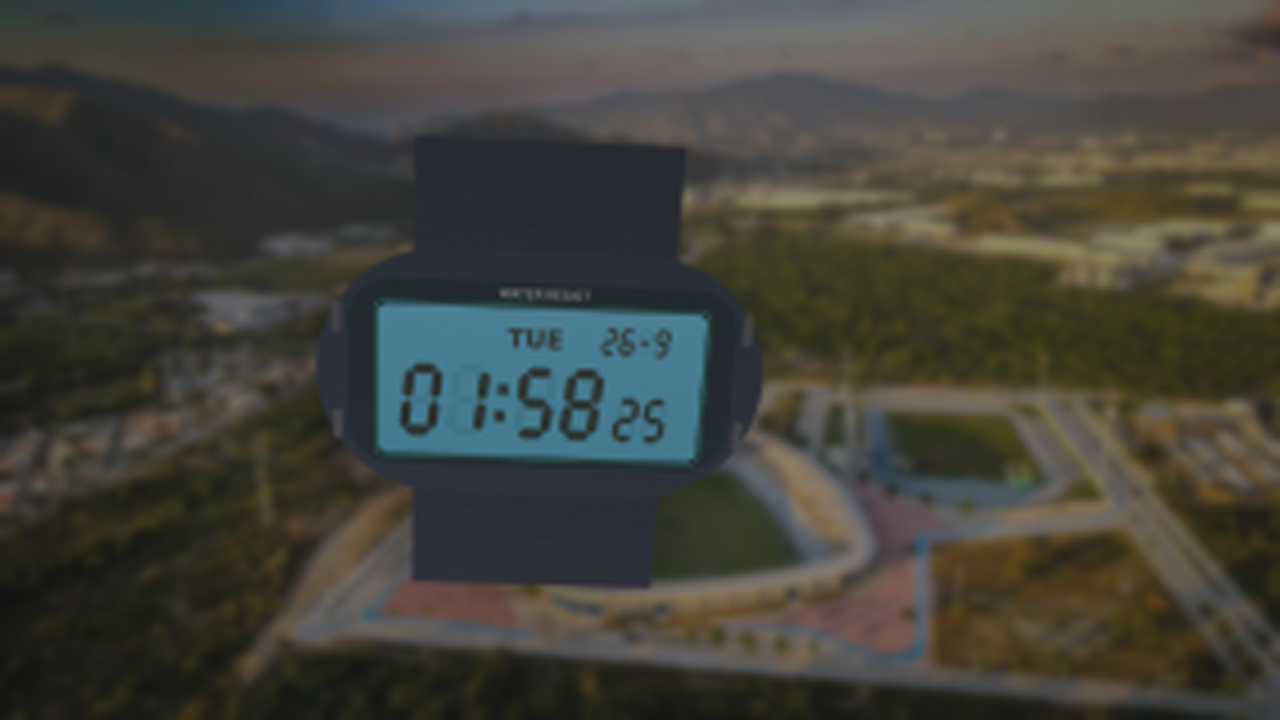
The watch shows **1:58:25**
